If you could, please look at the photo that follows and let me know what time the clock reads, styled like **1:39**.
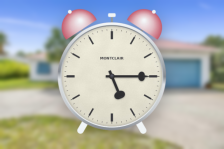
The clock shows **5:15**
